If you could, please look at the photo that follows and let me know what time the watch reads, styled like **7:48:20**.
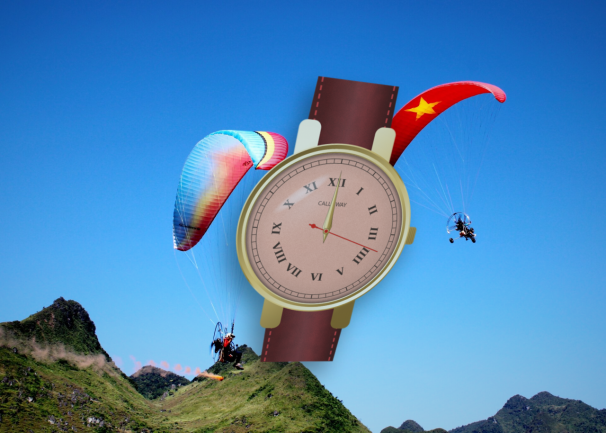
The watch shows **12:00:18**
